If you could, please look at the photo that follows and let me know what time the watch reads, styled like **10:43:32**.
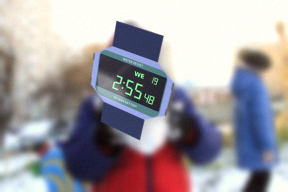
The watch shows **2:55:48**
